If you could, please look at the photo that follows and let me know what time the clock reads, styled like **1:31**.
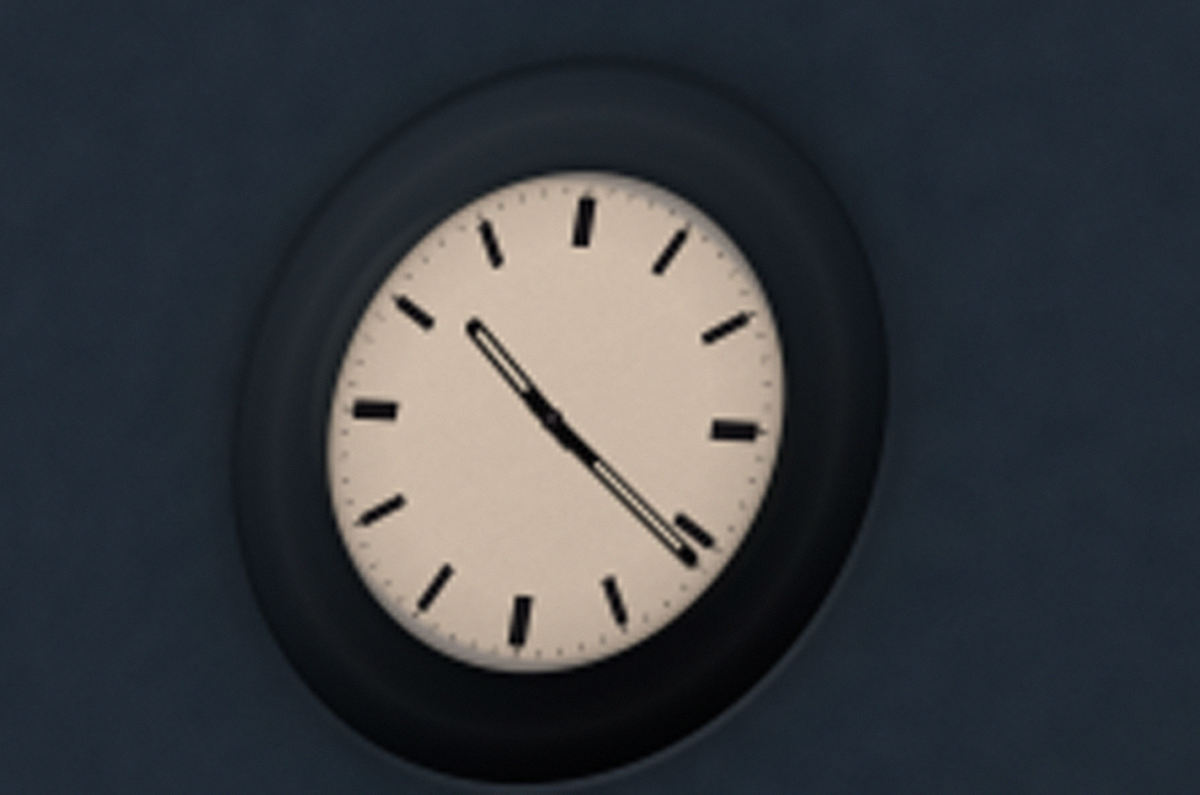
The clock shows **10:21**
